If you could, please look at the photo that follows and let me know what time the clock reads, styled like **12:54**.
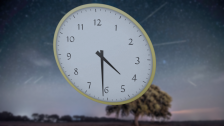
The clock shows **4:31**
